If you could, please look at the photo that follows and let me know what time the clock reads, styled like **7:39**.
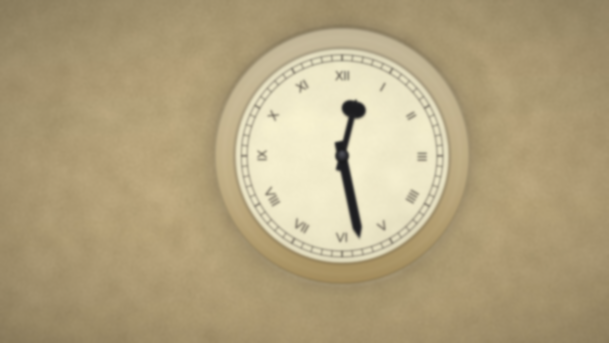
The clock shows **12:28**
